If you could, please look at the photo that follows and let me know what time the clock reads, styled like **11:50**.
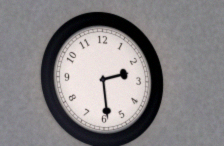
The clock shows **2:29**
